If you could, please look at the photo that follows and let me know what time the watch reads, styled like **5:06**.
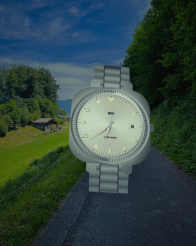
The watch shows **6:38**
